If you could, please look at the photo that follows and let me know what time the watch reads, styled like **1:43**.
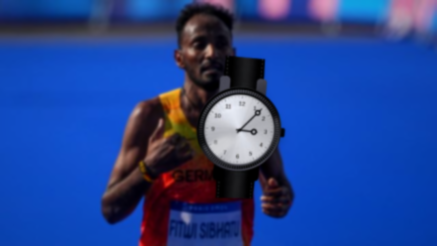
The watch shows **3:07**
